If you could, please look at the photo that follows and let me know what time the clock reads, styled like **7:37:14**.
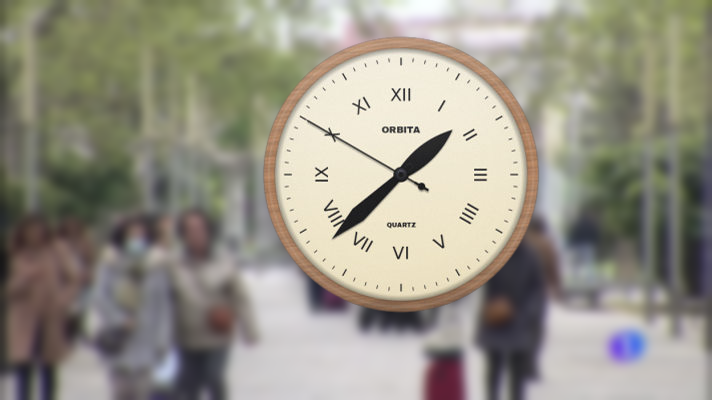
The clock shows **1:37:50**
